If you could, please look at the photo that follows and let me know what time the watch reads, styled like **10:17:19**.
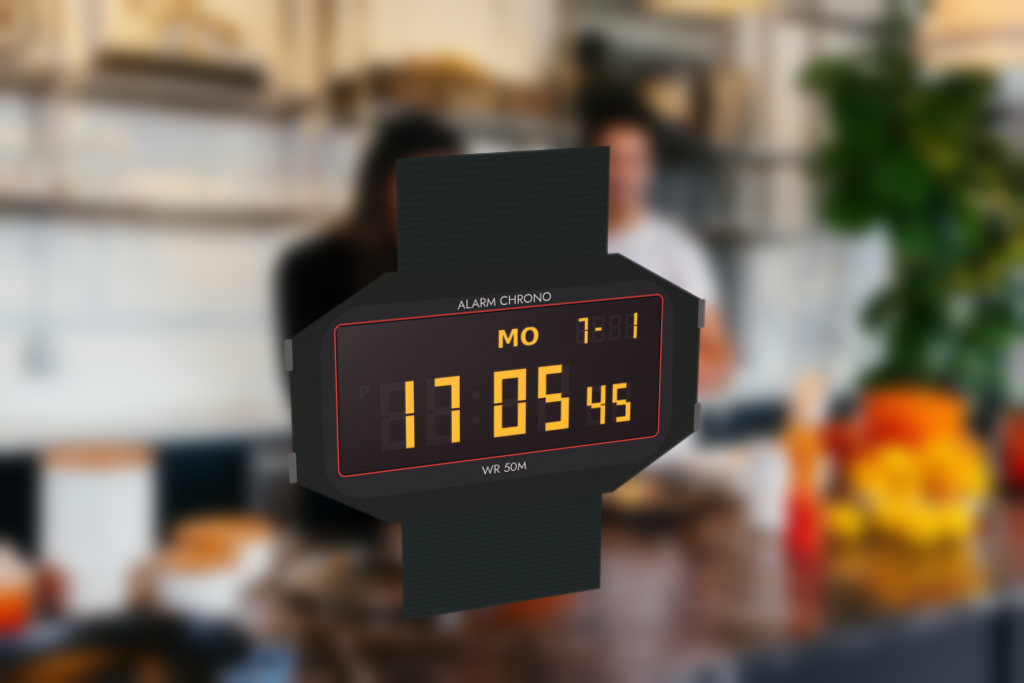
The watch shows **17:05:45**
